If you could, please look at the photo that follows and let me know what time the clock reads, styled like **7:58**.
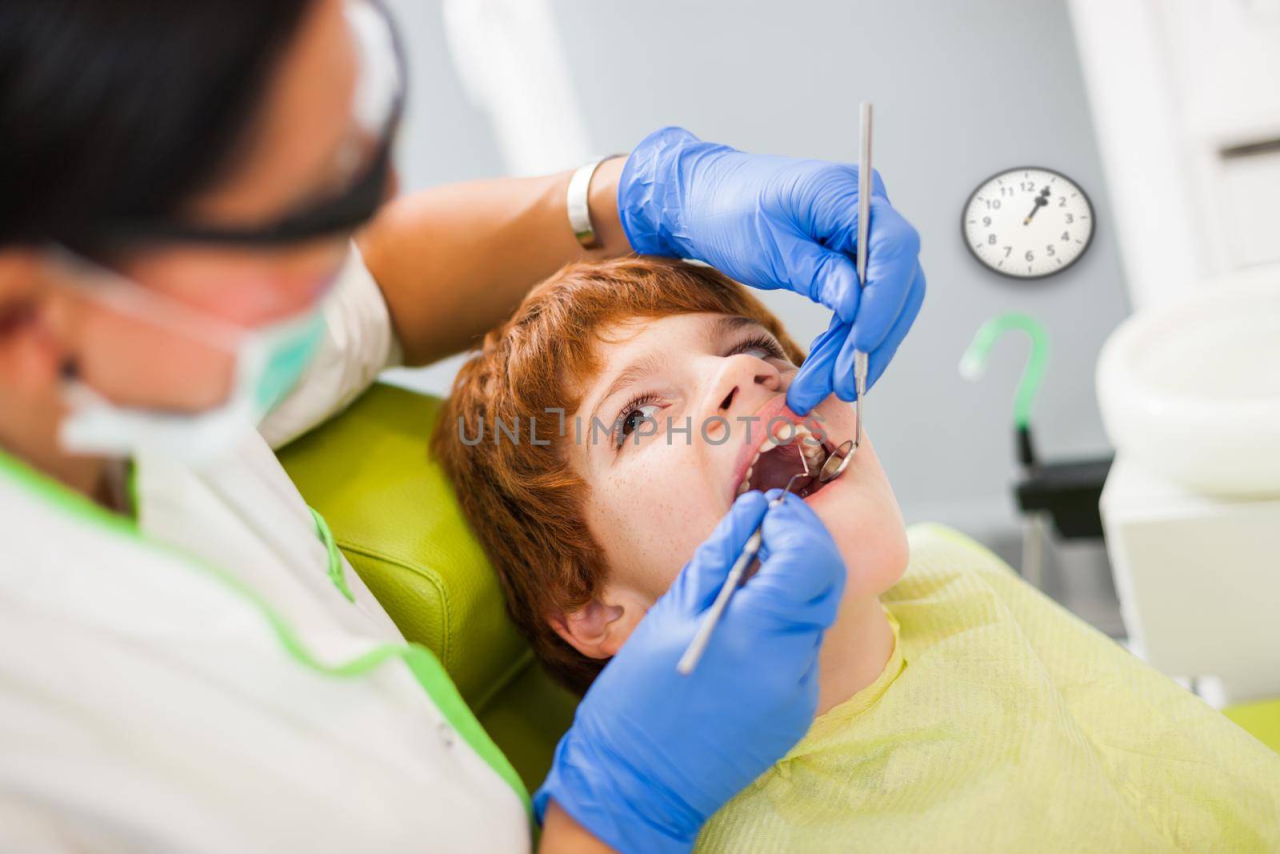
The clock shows **1:05**
